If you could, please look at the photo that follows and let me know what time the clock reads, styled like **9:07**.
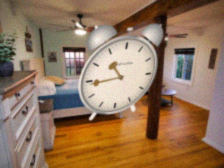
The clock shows **10:44**
